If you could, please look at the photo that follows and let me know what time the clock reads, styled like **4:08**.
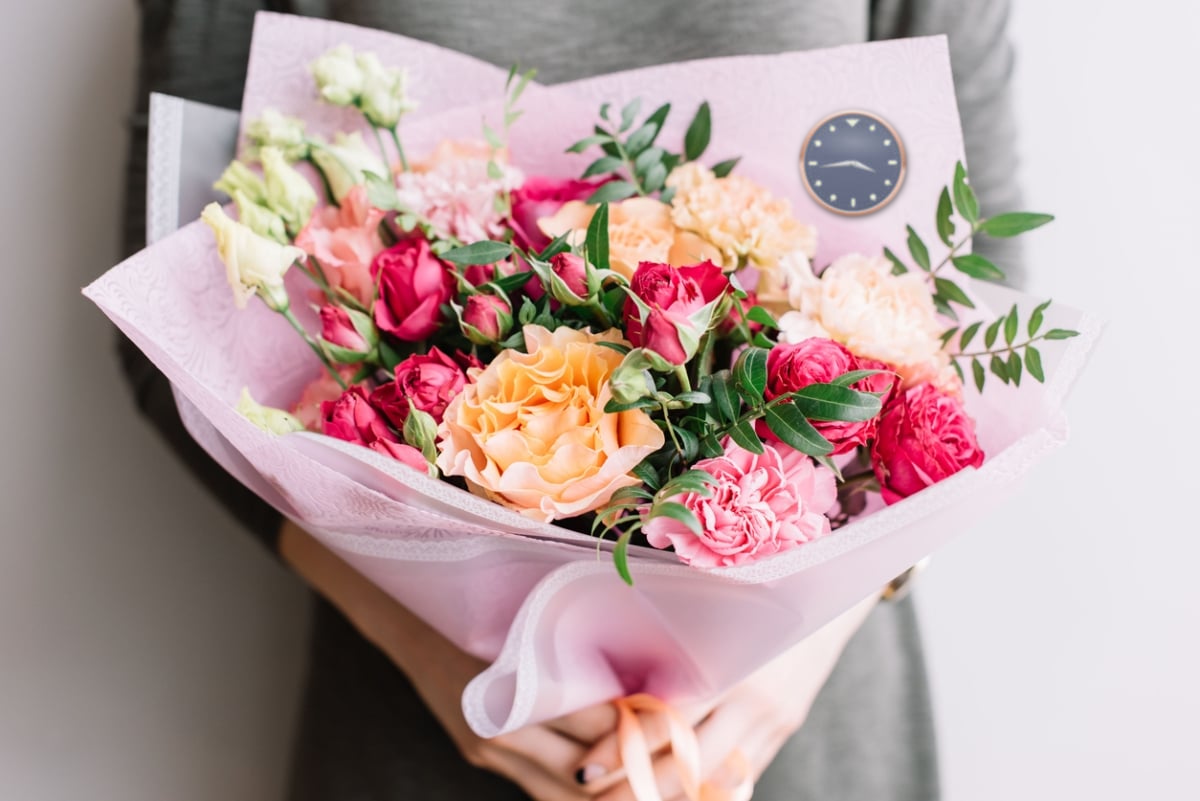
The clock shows **3:44**
